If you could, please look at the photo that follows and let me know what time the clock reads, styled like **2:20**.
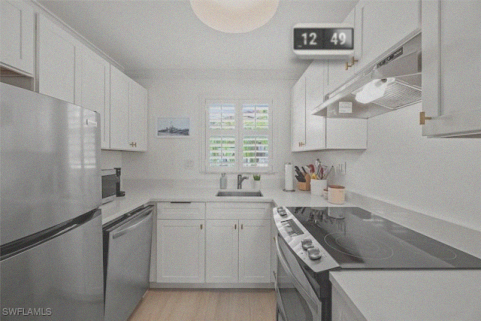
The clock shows **12:49**
